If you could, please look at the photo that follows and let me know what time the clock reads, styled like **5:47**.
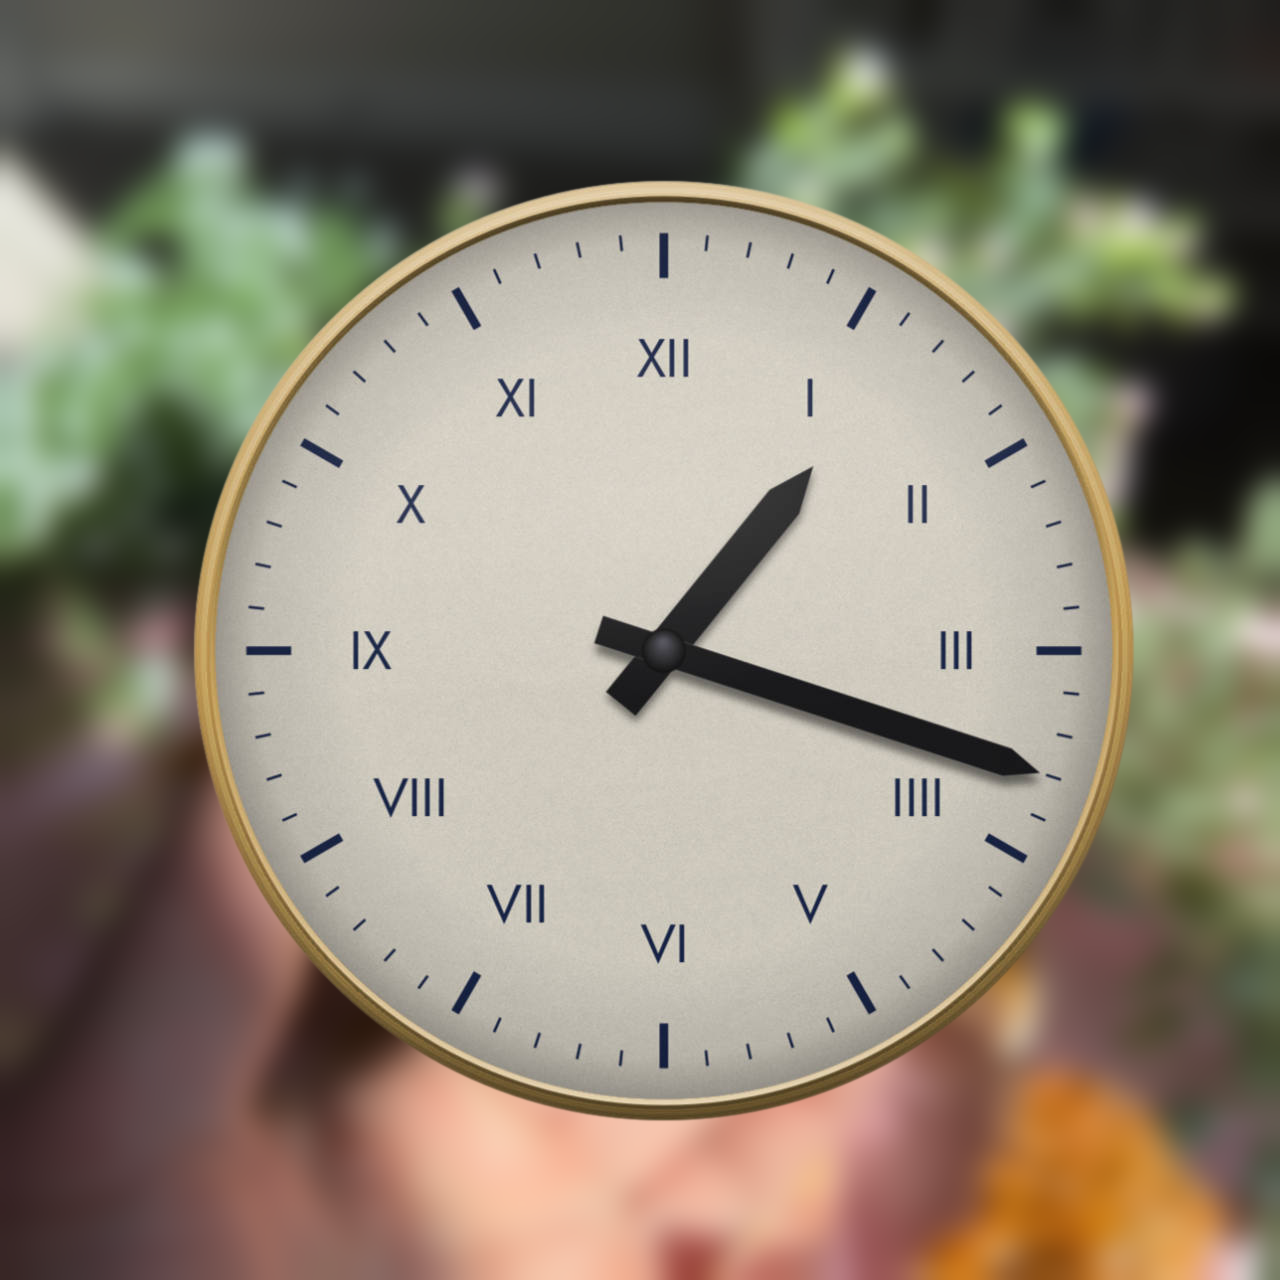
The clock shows **1:18**
